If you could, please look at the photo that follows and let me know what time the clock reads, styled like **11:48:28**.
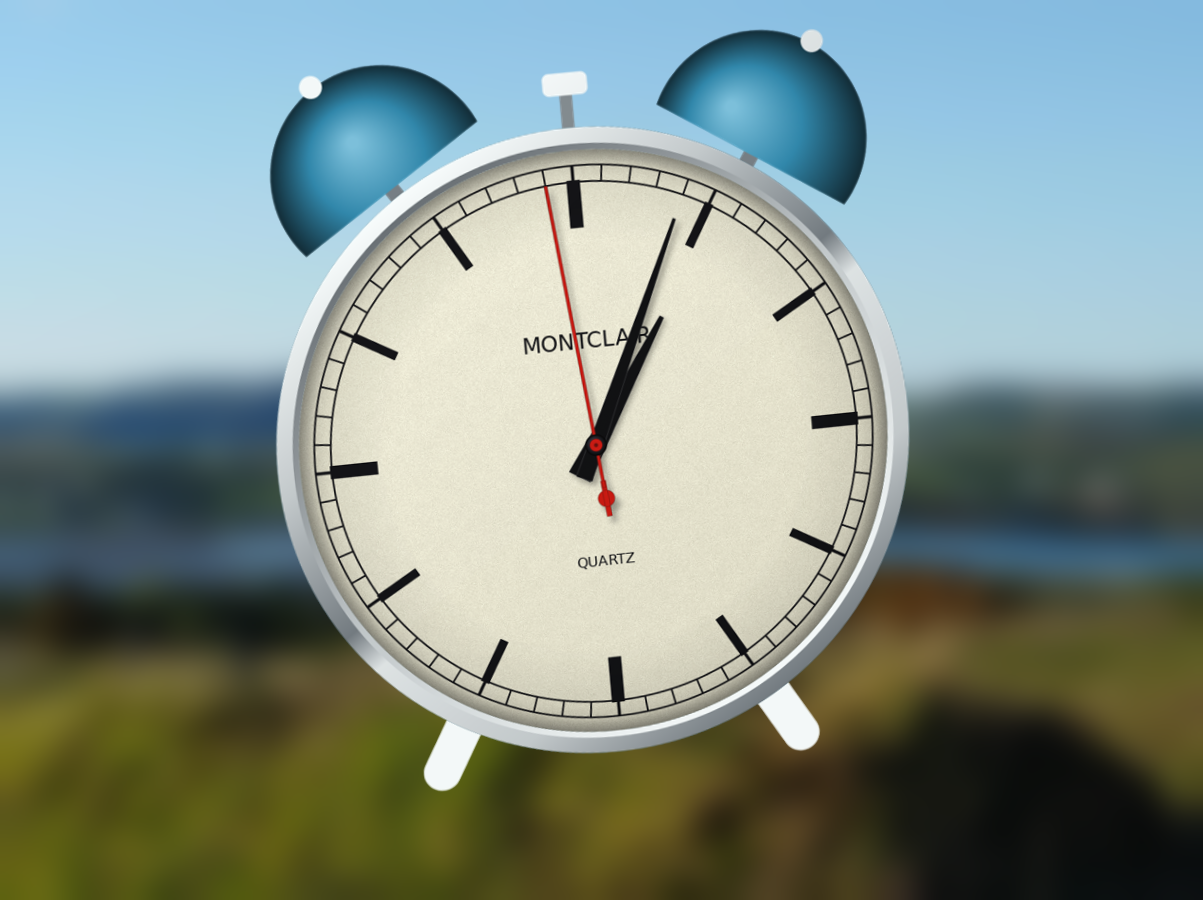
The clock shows **1:03:59**
